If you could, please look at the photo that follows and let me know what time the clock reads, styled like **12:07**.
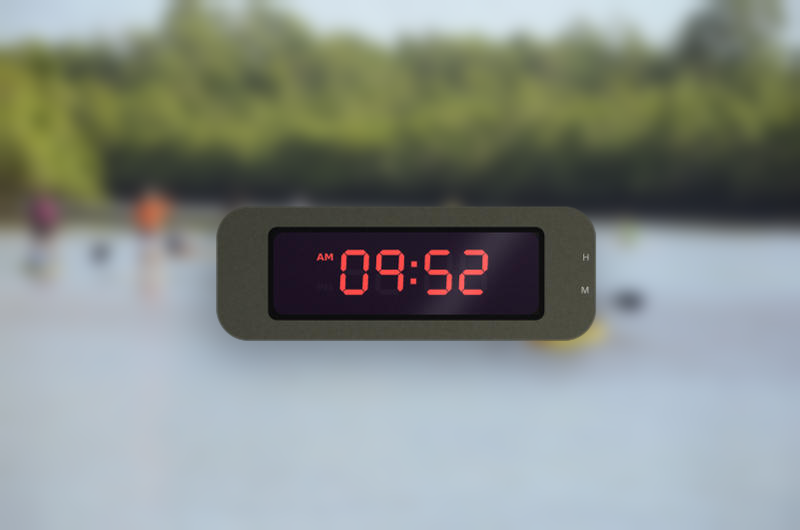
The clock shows **9:52**
